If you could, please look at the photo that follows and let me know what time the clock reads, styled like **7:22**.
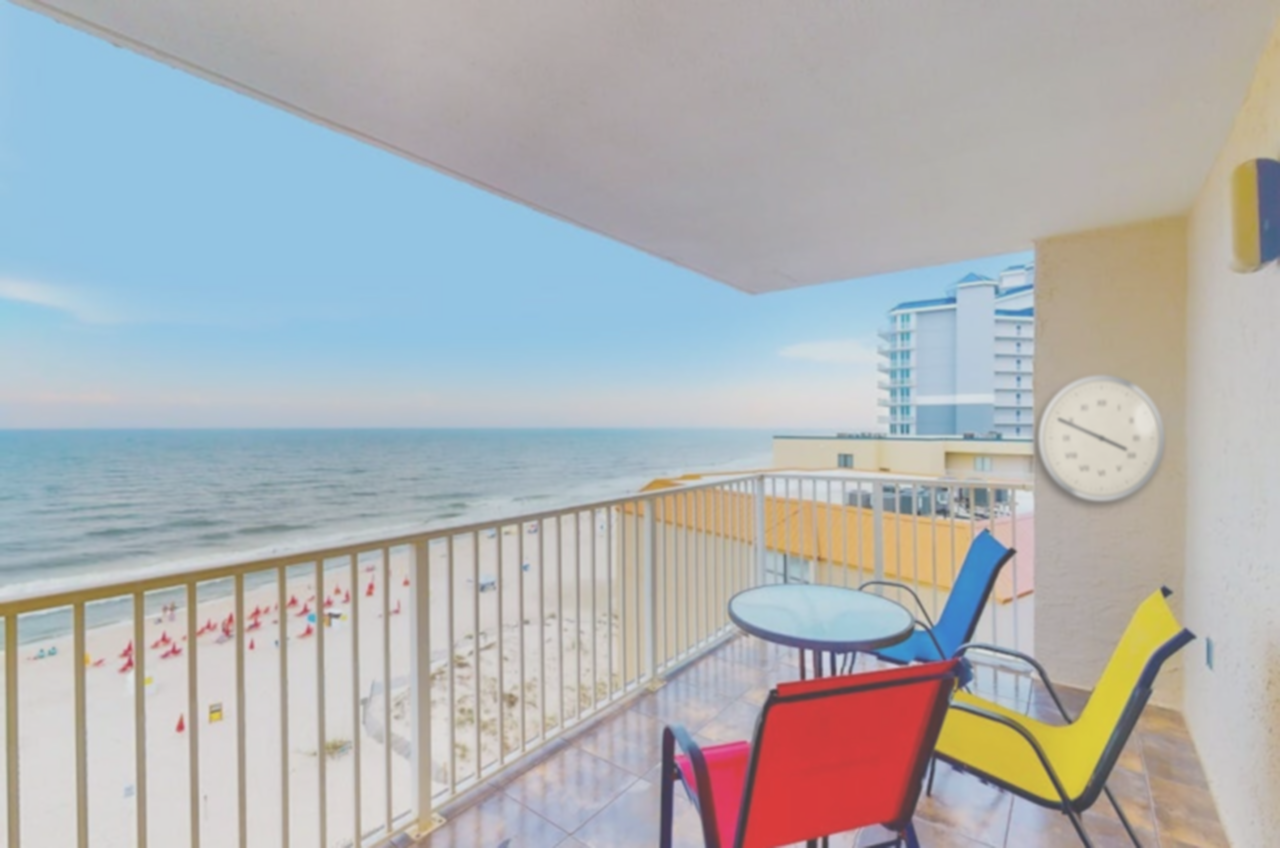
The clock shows **3:49**
